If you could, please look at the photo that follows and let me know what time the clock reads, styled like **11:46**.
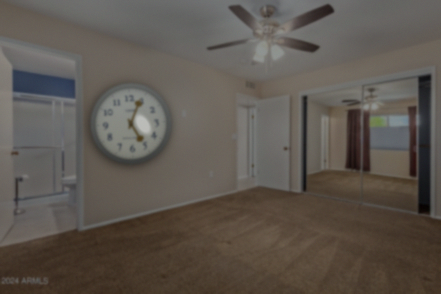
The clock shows **5:04**
